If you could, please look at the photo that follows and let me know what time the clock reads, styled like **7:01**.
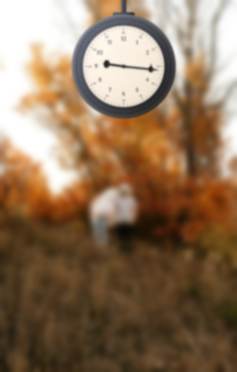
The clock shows **9:16**
